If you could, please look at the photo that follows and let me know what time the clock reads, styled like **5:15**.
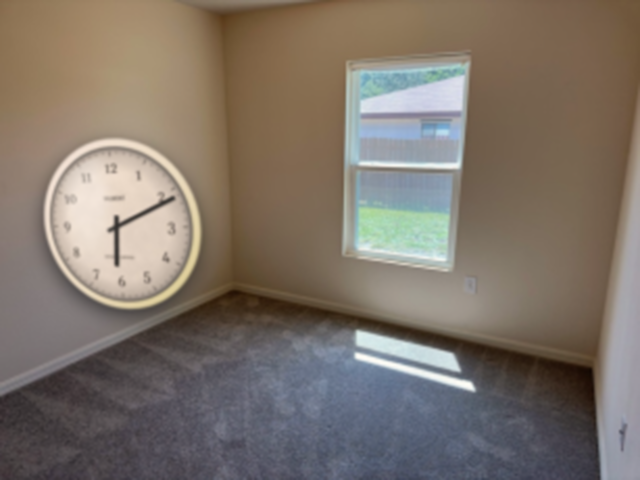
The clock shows **6:11**
